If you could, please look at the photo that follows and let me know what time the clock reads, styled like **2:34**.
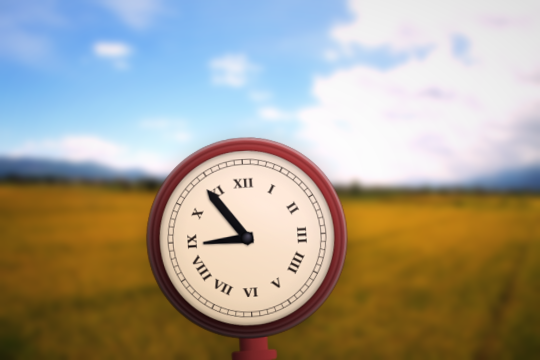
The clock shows **8:54**
